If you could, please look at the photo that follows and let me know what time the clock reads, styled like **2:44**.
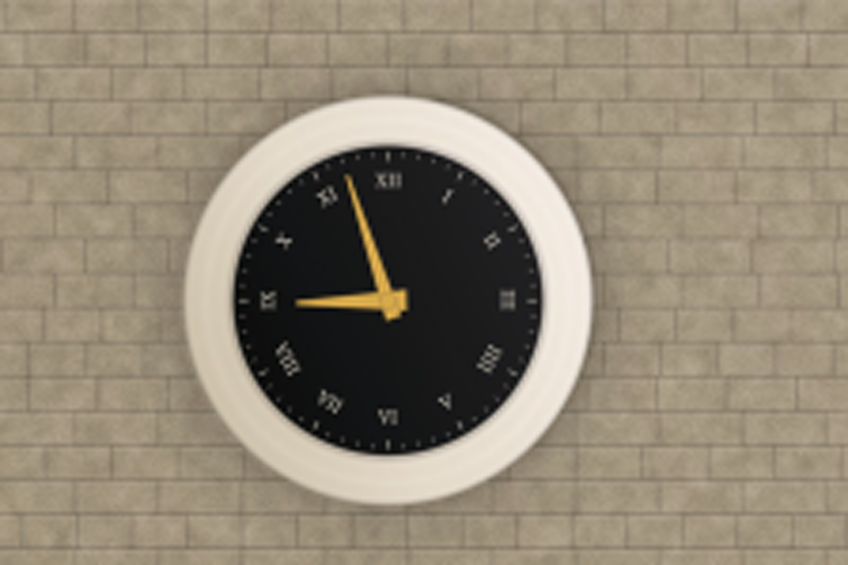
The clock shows **8:57**
